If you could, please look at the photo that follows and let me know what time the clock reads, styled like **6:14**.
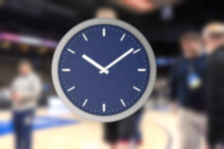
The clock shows **10:09**
